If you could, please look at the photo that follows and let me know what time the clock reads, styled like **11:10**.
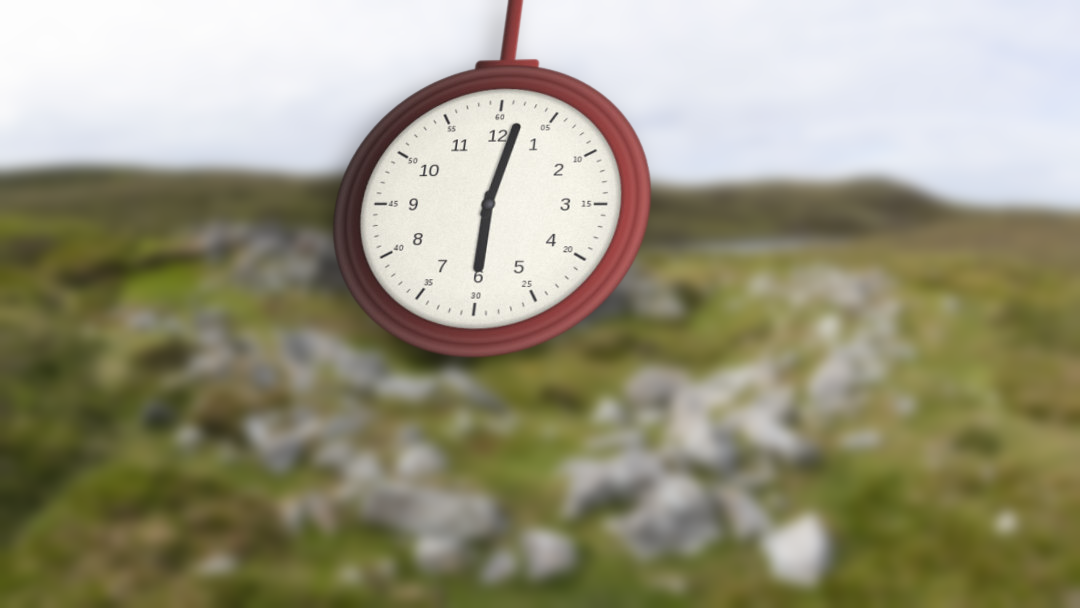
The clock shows **6:02**
